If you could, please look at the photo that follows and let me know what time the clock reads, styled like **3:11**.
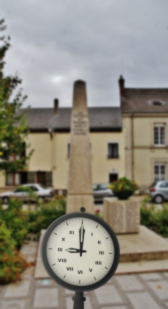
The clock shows **9:00**
